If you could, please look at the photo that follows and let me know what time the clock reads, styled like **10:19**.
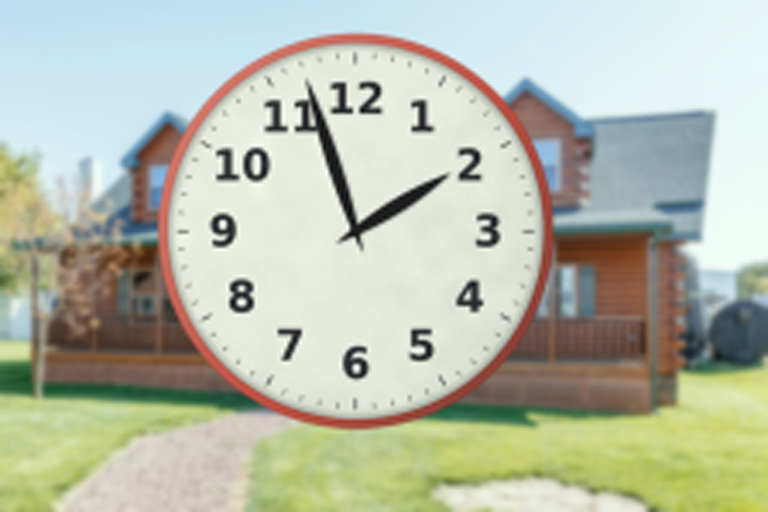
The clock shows **1:57**
